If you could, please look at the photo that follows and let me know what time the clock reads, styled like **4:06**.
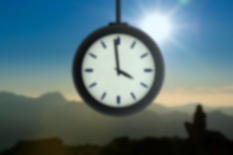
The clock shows **3:59**
